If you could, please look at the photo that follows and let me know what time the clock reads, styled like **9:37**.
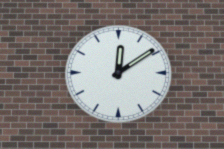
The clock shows **12:09**
